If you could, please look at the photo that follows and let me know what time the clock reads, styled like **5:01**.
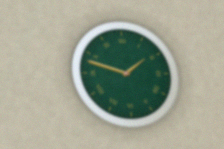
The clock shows **1:48**
